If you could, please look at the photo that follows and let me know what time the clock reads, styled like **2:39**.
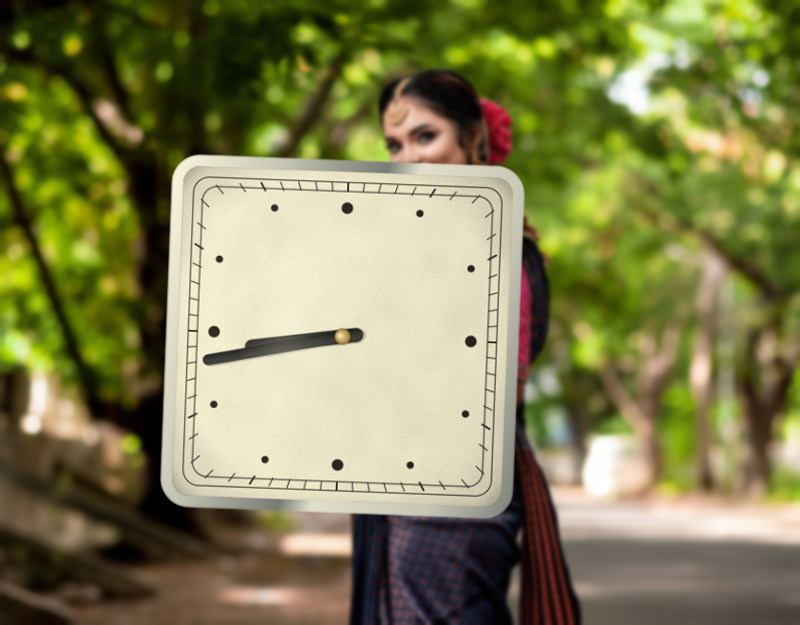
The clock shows **8:43**
